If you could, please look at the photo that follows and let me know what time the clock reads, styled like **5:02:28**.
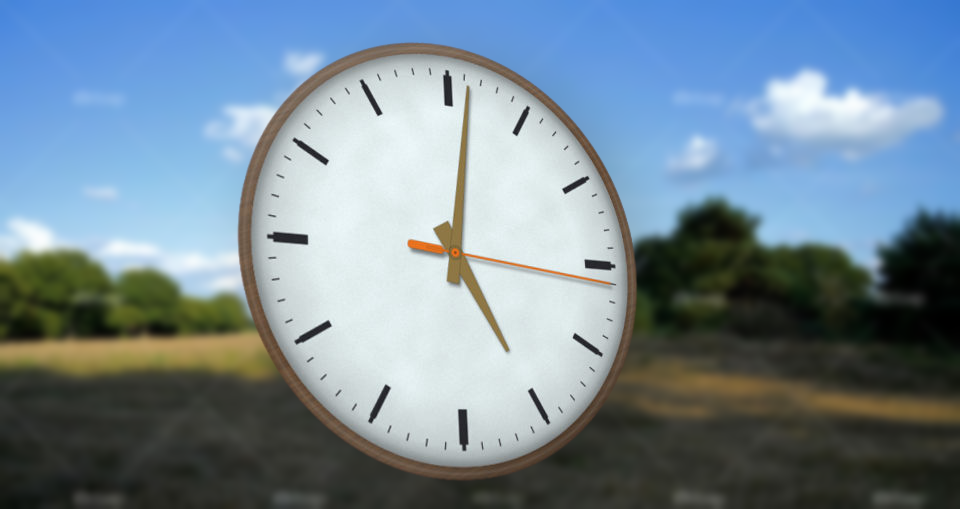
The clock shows **5:01:16**
